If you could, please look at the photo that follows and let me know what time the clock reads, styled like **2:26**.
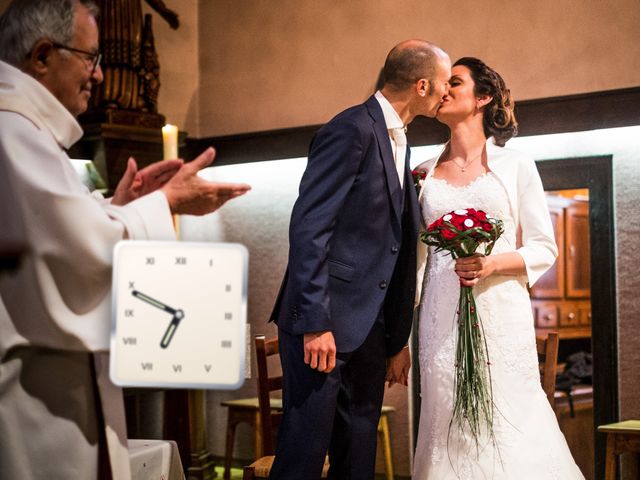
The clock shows **6:49**
